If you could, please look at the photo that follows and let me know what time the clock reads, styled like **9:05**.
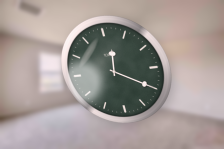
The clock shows **12:20**
